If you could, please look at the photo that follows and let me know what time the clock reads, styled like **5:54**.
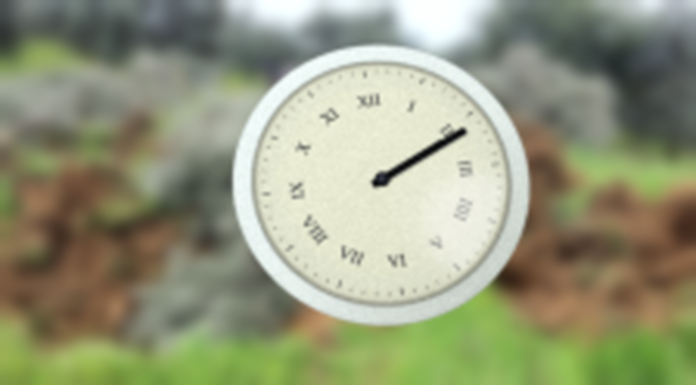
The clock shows **2:11**
